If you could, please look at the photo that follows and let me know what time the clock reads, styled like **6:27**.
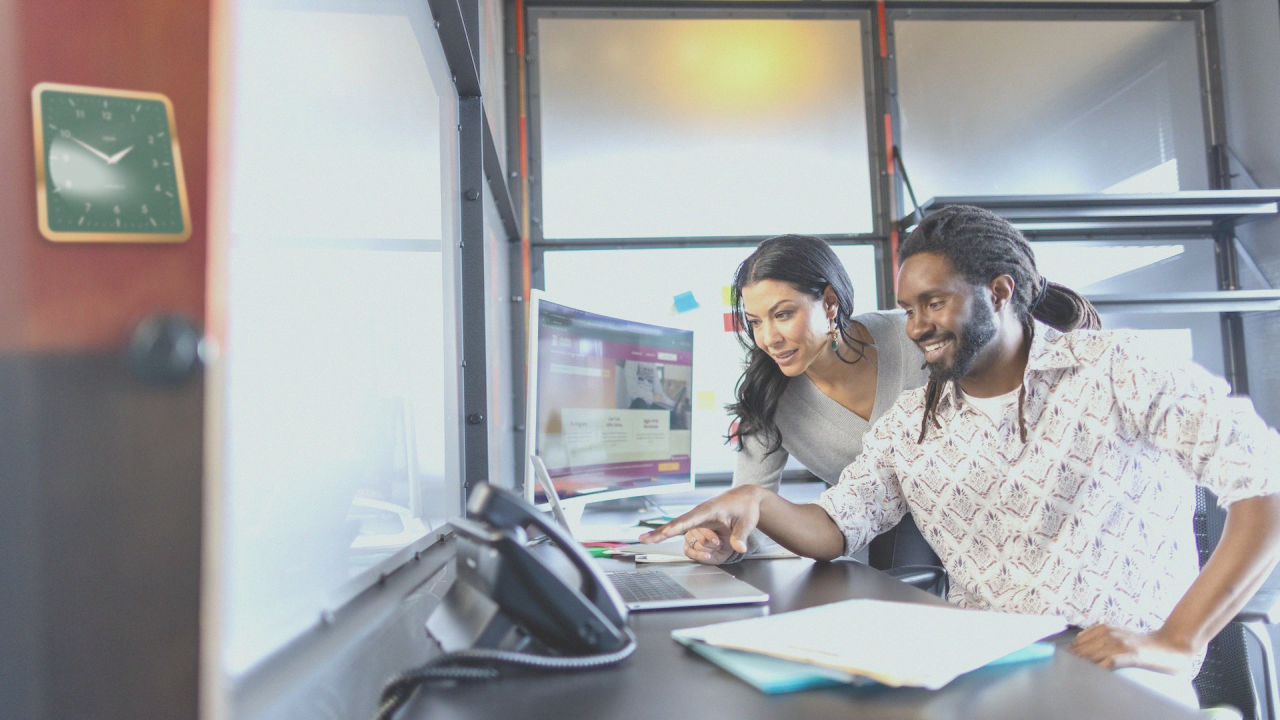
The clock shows **1:50**
